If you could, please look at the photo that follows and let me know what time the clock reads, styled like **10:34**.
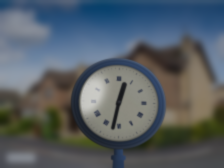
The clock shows **12:32**
